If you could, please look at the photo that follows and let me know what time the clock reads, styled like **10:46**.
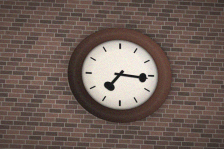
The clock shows **7:16**
